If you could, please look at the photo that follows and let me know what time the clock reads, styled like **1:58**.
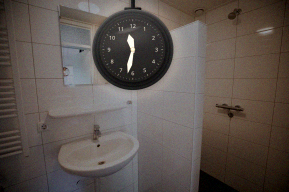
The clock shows **11:32**
